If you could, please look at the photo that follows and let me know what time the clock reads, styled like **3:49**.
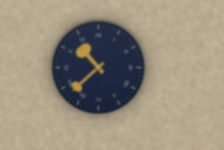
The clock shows **10:38**
